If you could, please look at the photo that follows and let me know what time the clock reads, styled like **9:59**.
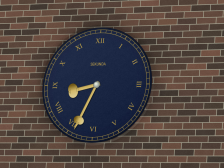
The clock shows **8:34**
